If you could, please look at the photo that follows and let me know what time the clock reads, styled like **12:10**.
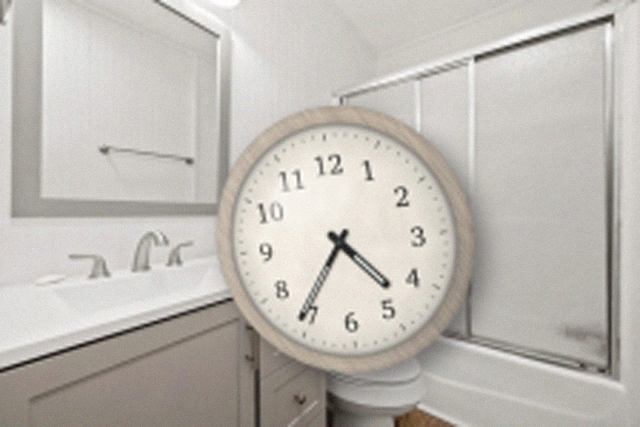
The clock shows **4:36**
